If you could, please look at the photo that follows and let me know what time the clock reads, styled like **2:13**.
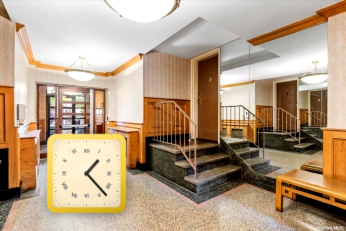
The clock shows **1:23**
